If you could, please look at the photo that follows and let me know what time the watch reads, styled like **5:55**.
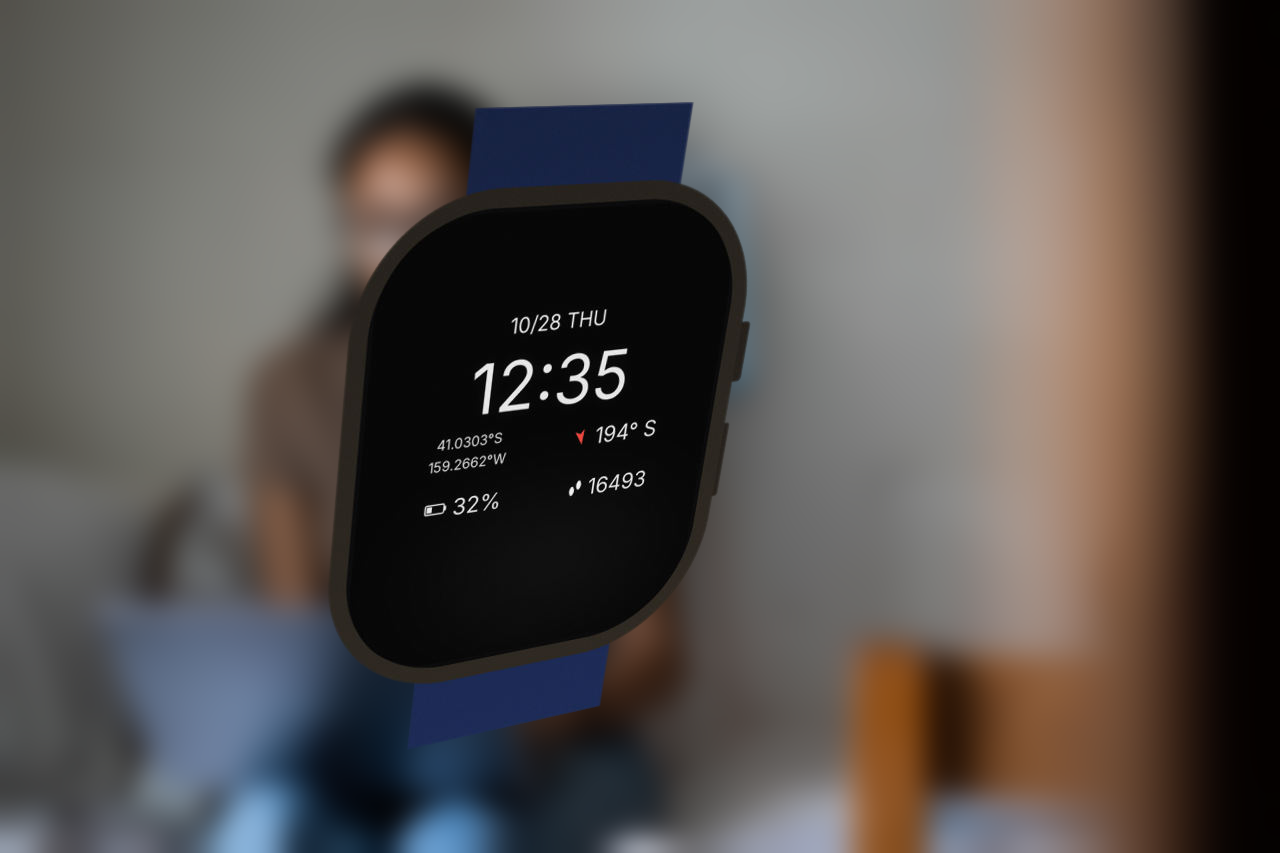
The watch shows **12:35**
